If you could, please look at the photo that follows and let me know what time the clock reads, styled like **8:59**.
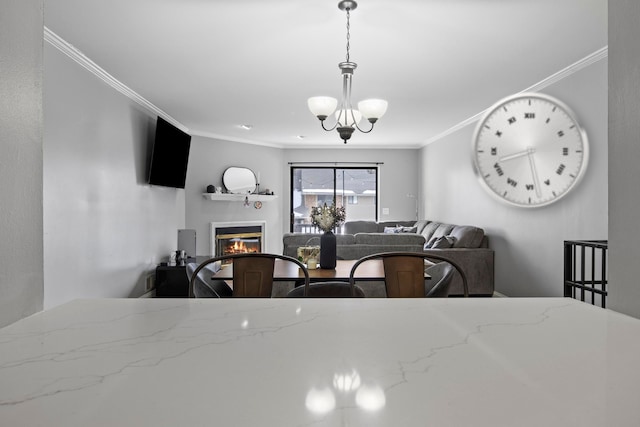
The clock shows **8:28**
